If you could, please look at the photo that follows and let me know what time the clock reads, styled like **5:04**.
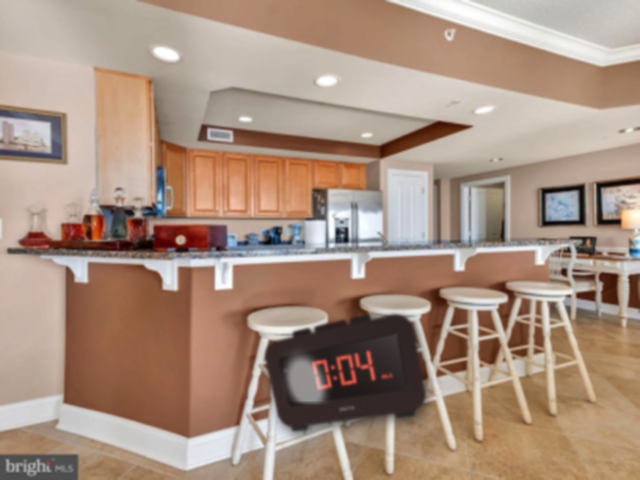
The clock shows **0:04**
